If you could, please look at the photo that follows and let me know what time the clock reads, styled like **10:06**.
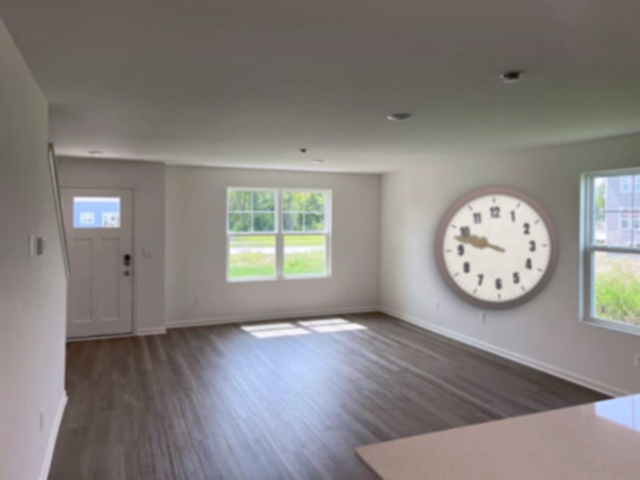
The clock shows **9:48**
